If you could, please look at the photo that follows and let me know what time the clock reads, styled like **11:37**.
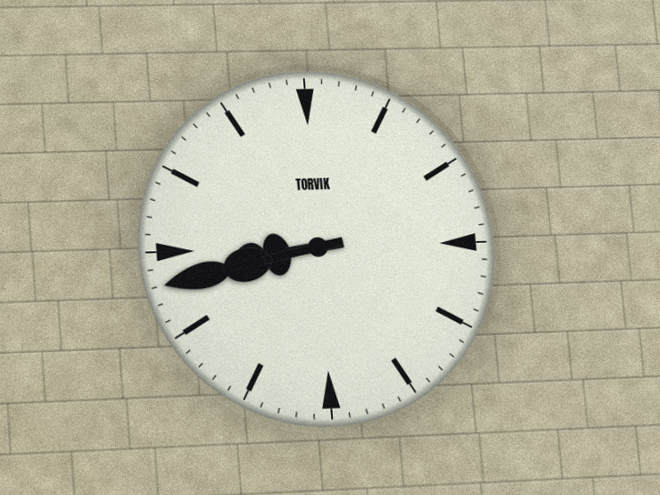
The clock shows **8:43**
